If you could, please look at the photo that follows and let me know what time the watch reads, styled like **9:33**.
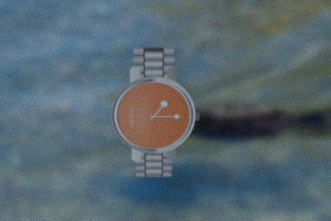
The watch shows **1:15**
